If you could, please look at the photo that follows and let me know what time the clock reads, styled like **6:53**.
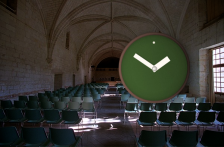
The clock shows **1:51**
